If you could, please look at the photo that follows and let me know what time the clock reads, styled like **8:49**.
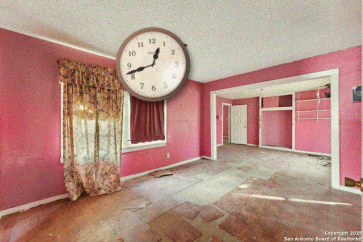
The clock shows **12:42**
